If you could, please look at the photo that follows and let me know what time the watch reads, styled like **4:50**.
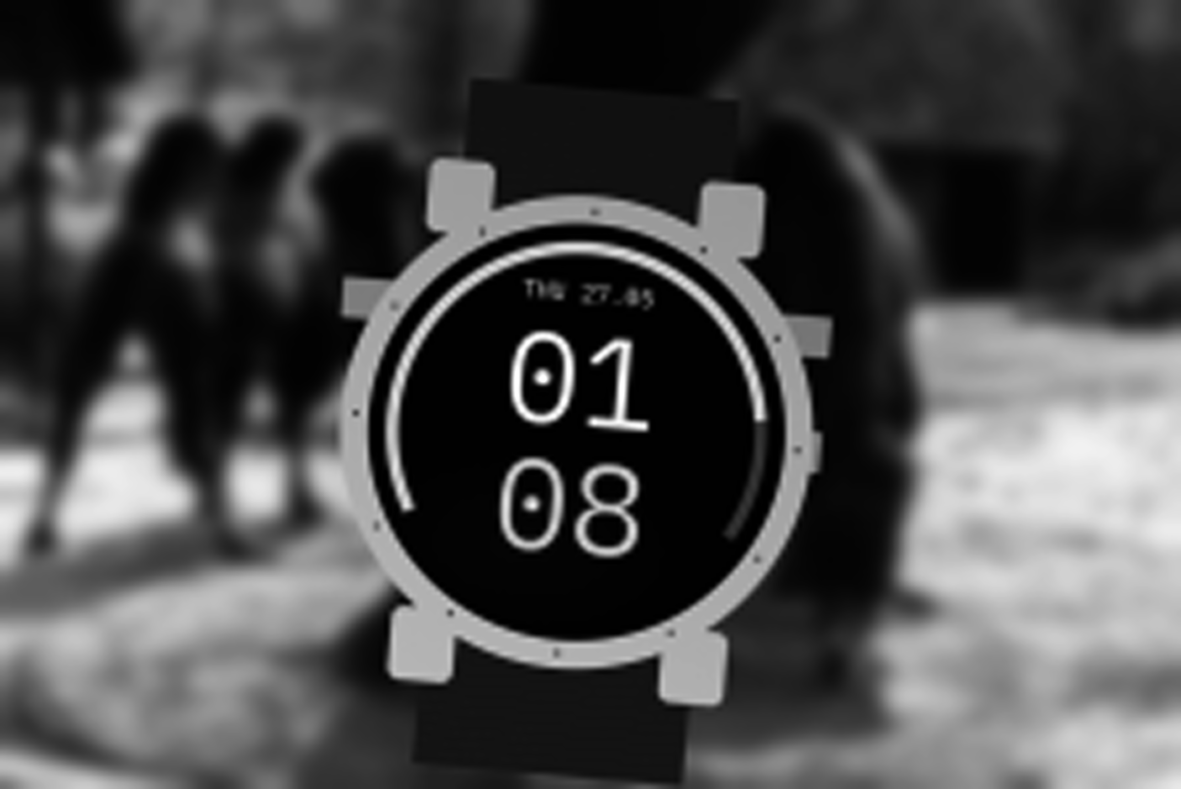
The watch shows **1:08**
